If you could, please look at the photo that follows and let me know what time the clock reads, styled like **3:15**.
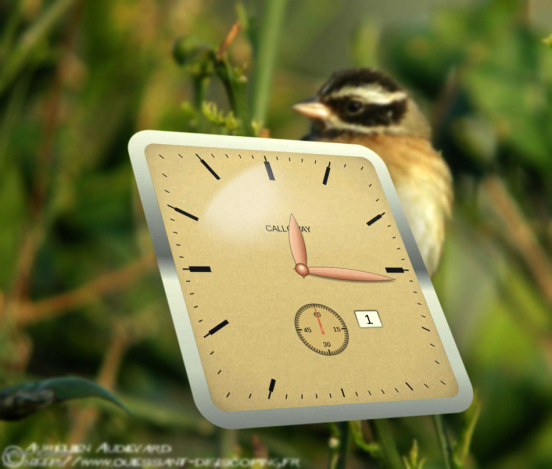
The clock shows **12:16**
